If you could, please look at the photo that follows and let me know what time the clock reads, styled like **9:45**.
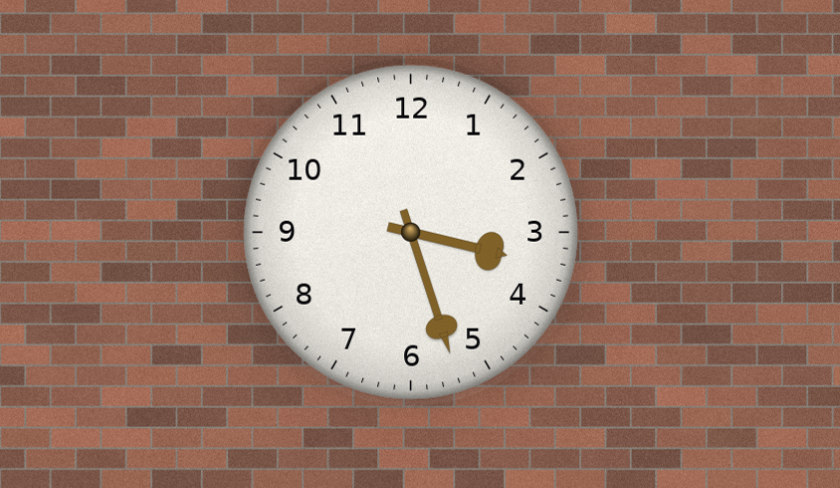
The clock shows **3:27**
